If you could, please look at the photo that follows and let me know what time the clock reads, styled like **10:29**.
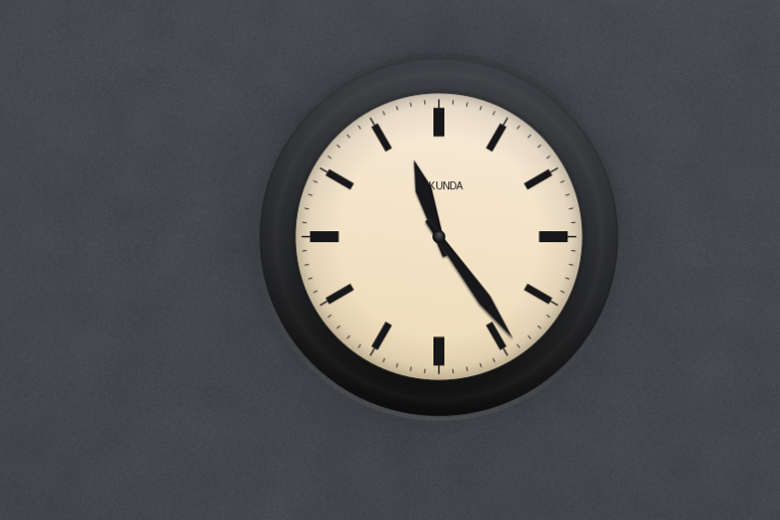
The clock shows **11:24**
